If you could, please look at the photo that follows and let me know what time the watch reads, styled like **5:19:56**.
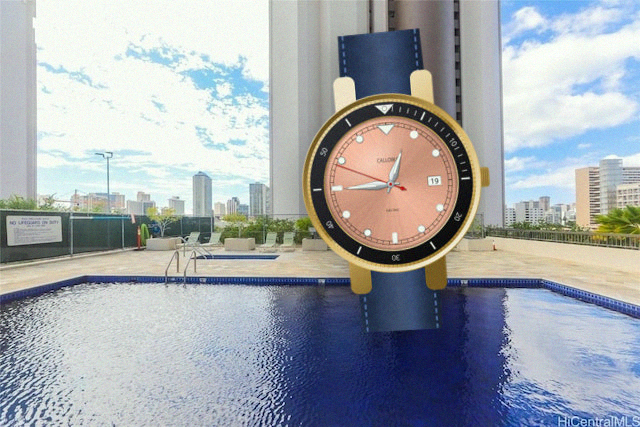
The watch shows **12:44:49**
